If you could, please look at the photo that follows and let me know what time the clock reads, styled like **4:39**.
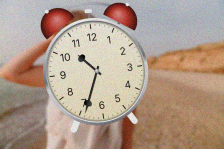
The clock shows **10:34**
